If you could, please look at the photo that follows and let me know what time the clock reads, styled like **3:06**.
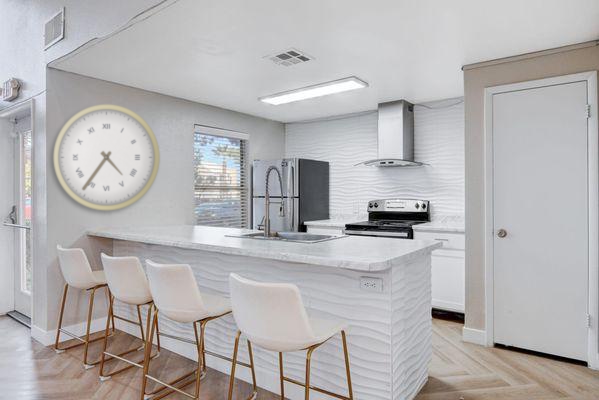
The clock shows **4:36**
